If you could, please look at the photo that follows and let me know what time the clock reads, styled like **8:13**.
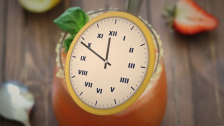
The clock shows **11:49**
